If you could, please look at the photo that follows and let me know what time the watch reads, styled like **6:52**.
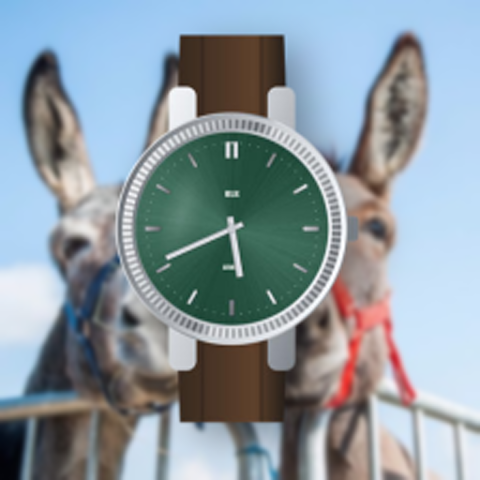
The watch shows **5:41**
